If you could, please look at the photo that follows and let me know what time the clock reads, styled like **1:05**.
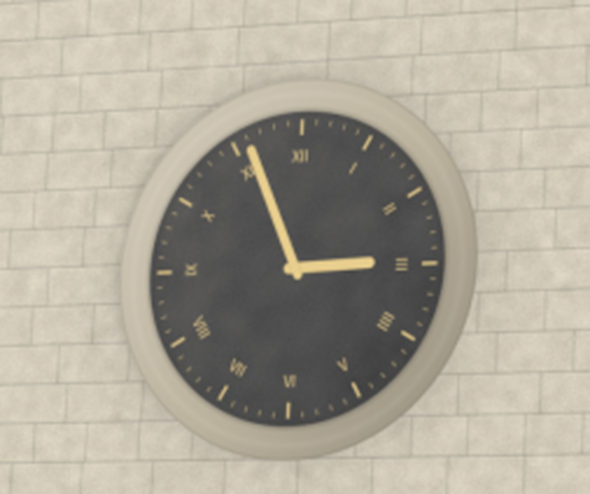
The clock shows **2:56**
